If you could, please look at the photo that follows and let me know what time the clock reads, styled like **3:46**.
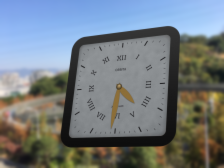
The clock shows **4:31**
